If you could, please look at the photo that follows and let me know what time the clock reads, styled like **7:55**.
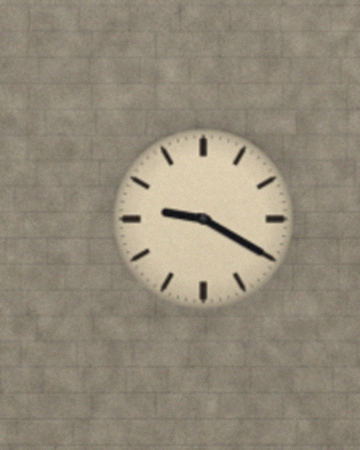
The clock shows **9:20**
